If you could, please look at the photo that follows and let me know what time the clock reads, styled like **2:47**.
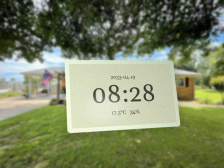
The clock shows **8:28**
